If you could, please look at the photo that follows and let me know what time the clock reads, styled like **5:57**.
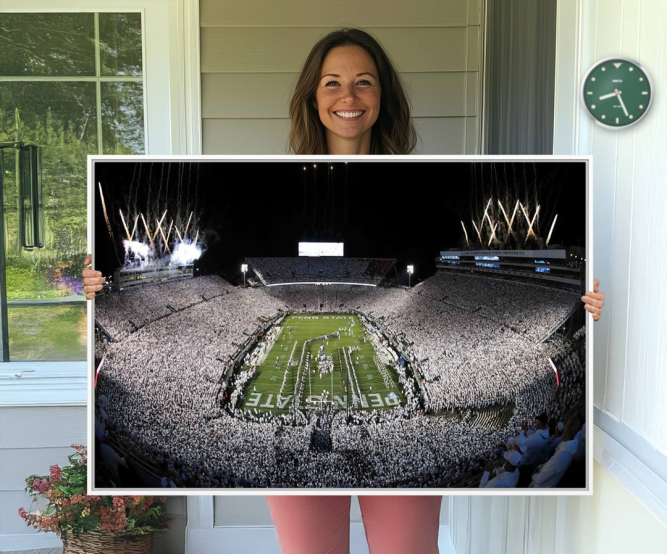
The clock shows **8:26**
